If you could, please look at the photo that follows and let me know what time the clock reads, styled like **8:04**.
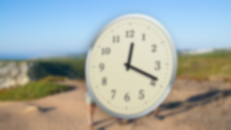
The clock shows **12:19**
